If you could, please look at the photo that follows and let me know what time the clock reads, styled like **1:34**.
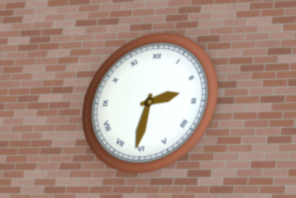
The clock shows **2:31**
